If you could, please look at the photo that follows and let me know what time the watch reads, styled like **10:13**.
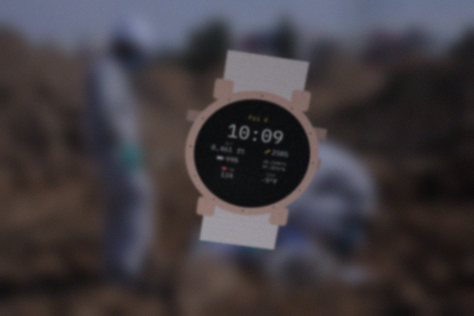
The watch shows **10:09**
